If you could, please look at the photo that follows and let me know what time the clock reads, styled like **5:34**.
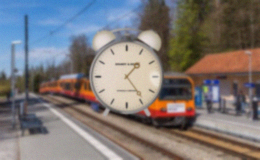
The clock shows **1:24**
